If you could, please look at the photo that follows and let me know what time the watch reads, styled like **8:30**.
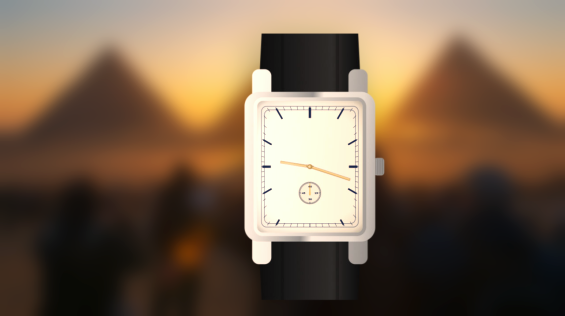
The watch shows **9:18**
